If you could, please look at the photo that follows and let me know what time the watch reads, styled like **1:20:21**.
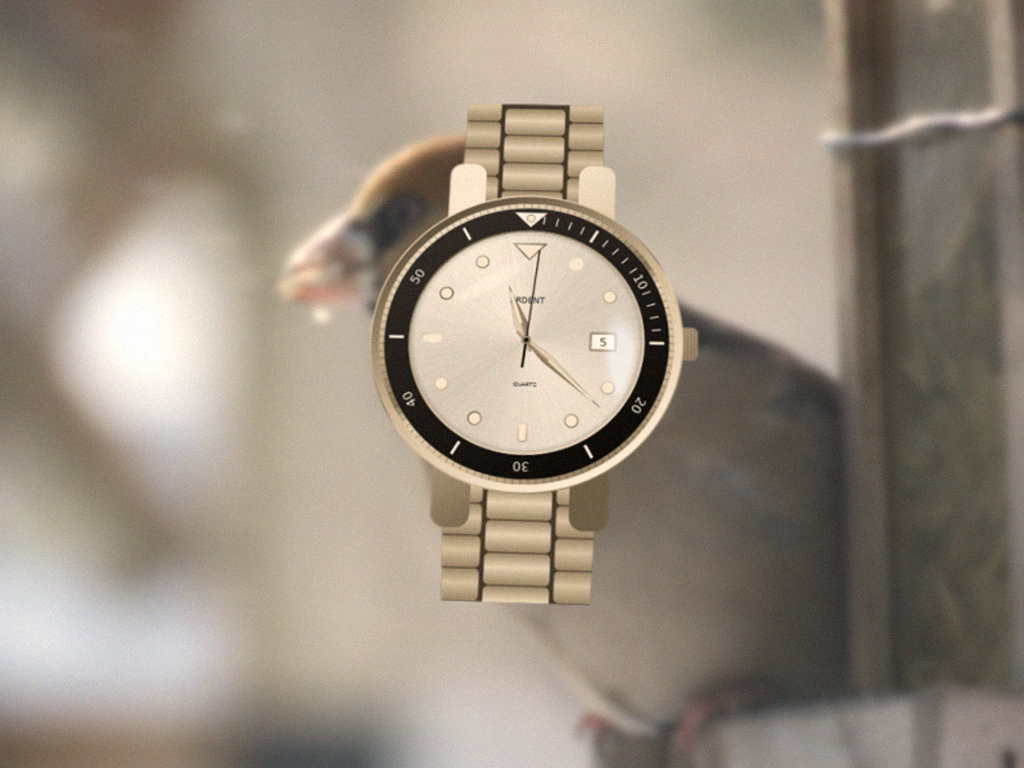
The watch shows **11:22:01**
